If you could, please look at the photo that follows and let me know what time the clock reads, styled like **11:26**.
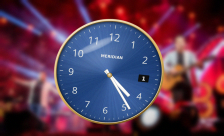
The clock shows **4:24**
